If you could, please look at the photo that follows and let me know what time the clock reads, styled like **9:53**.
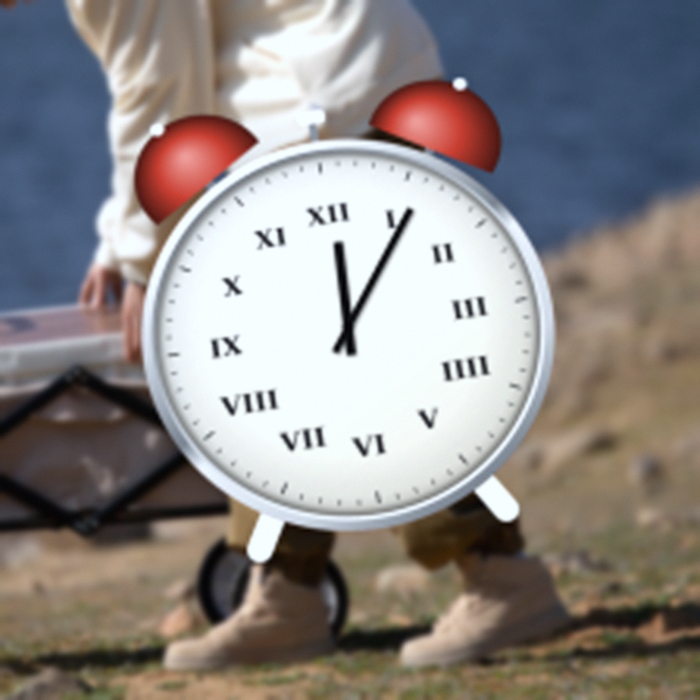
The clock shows **12:06**
